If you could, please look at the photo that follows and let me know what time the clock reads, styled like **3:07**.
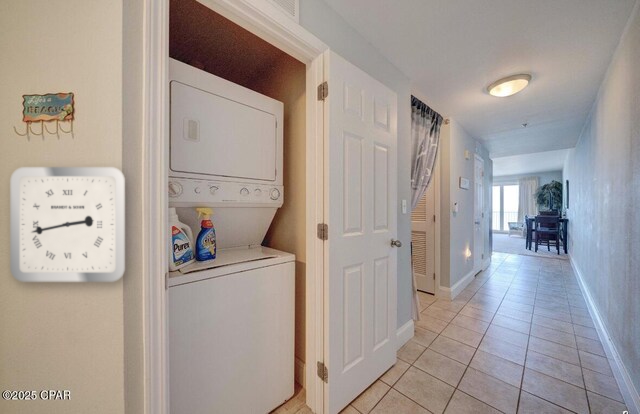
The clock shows **2:43**
